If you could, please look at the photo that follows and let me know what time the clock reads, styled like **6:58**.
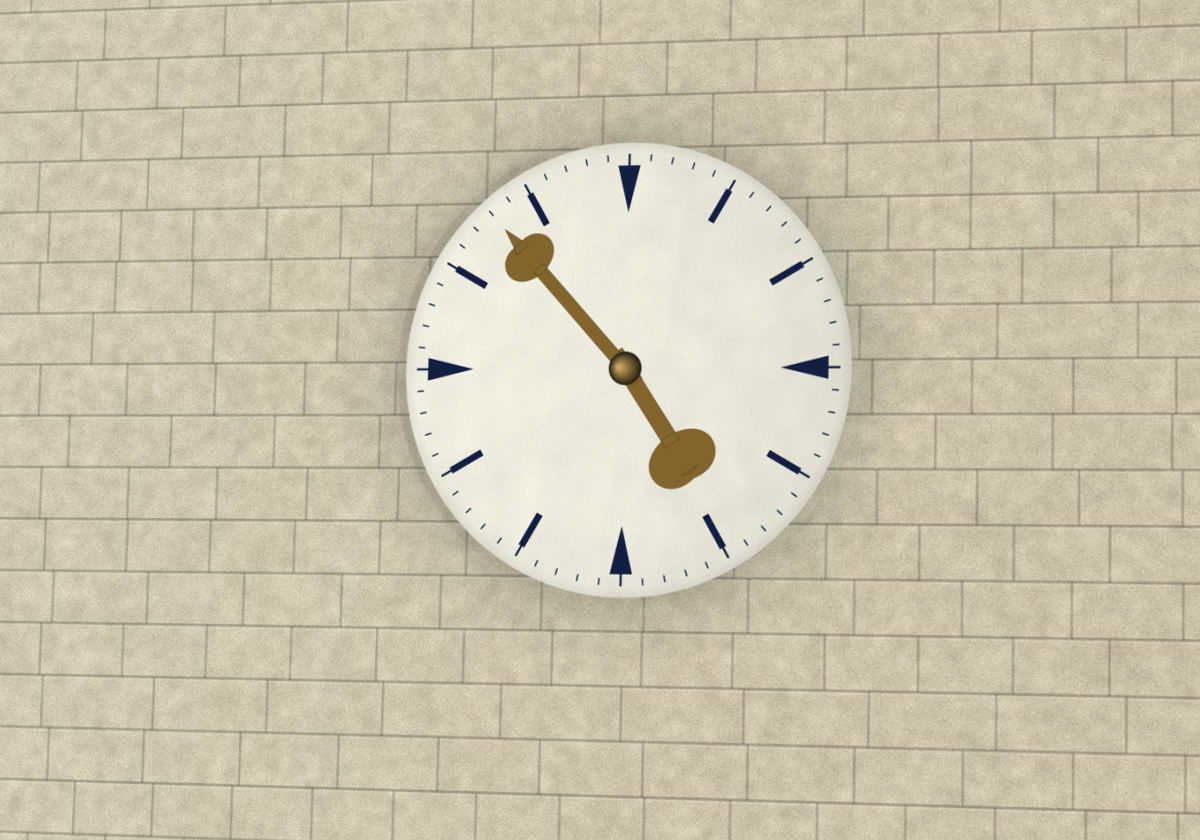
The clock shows **4:53**
